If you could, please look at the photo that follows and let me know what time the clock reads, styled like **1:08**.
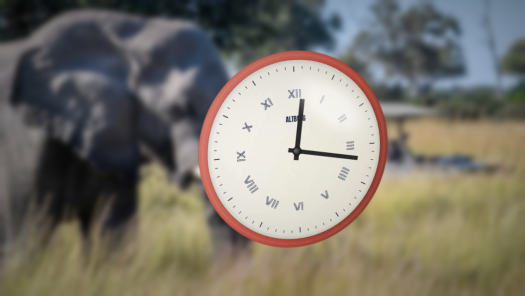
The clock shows **12:17**
